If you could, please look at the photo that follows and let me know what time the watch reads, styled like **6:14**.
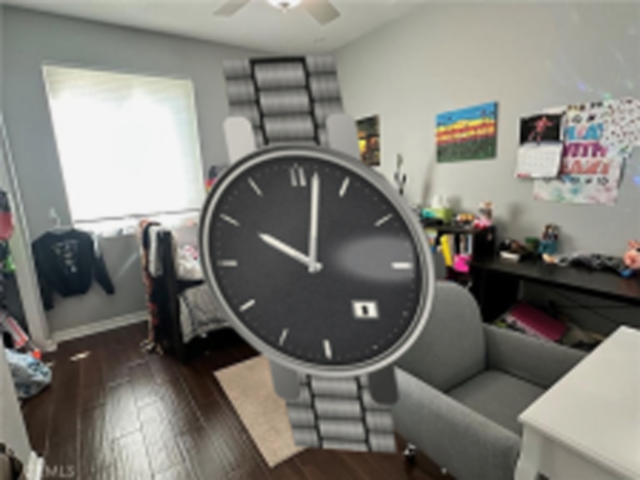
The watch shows **10:02**
